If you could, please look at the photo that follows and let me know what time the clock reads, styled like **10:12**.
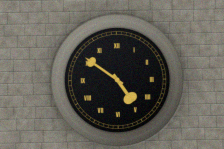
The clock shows **4:51**
